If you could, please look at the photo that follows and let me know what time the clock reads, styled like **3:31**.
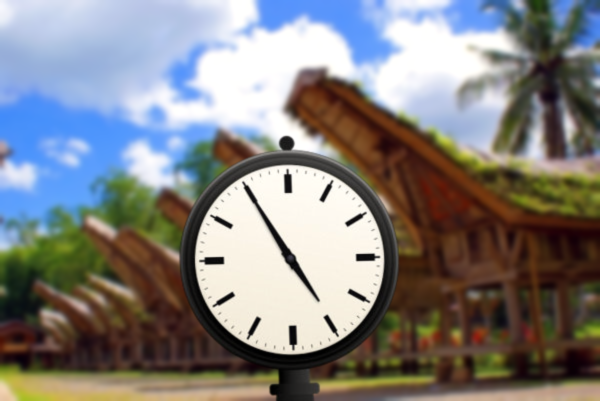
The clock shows **4:55**
